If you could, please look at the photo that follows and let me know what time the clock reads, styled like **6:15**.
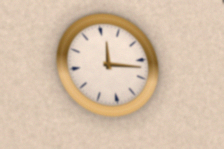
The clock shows **12:17**
